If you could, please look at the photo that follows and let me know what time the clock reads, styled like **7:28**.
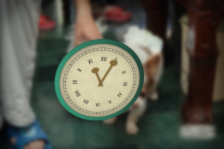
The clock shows **11:04**
